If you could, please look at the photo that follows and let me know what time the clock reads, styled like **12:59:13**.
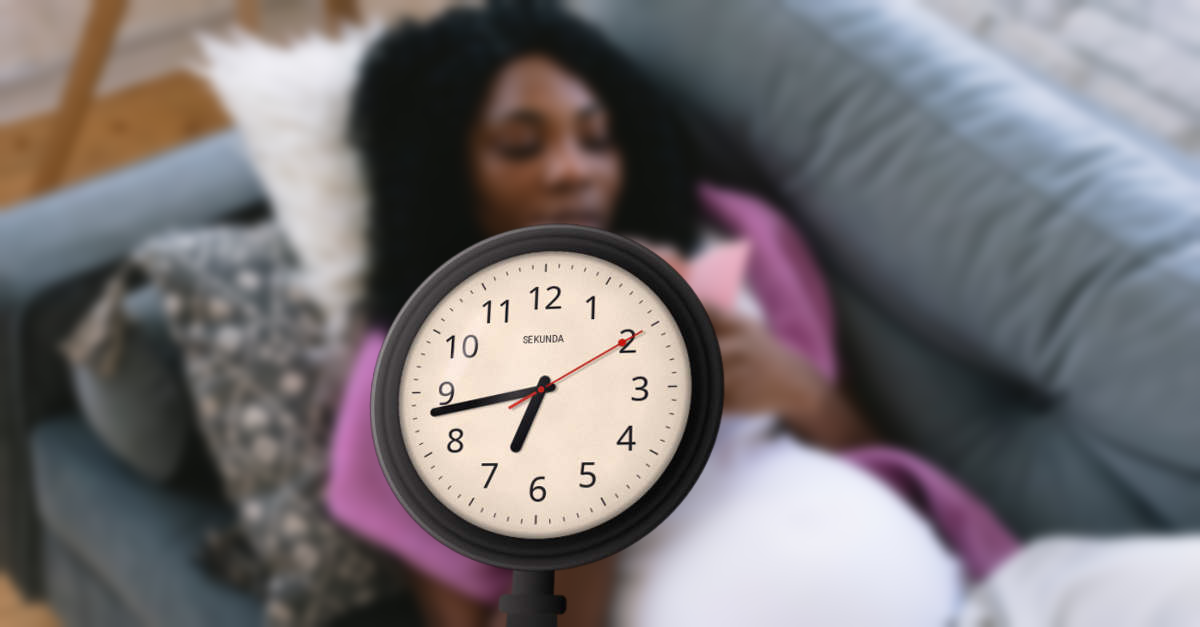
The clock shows **6:43:10**
